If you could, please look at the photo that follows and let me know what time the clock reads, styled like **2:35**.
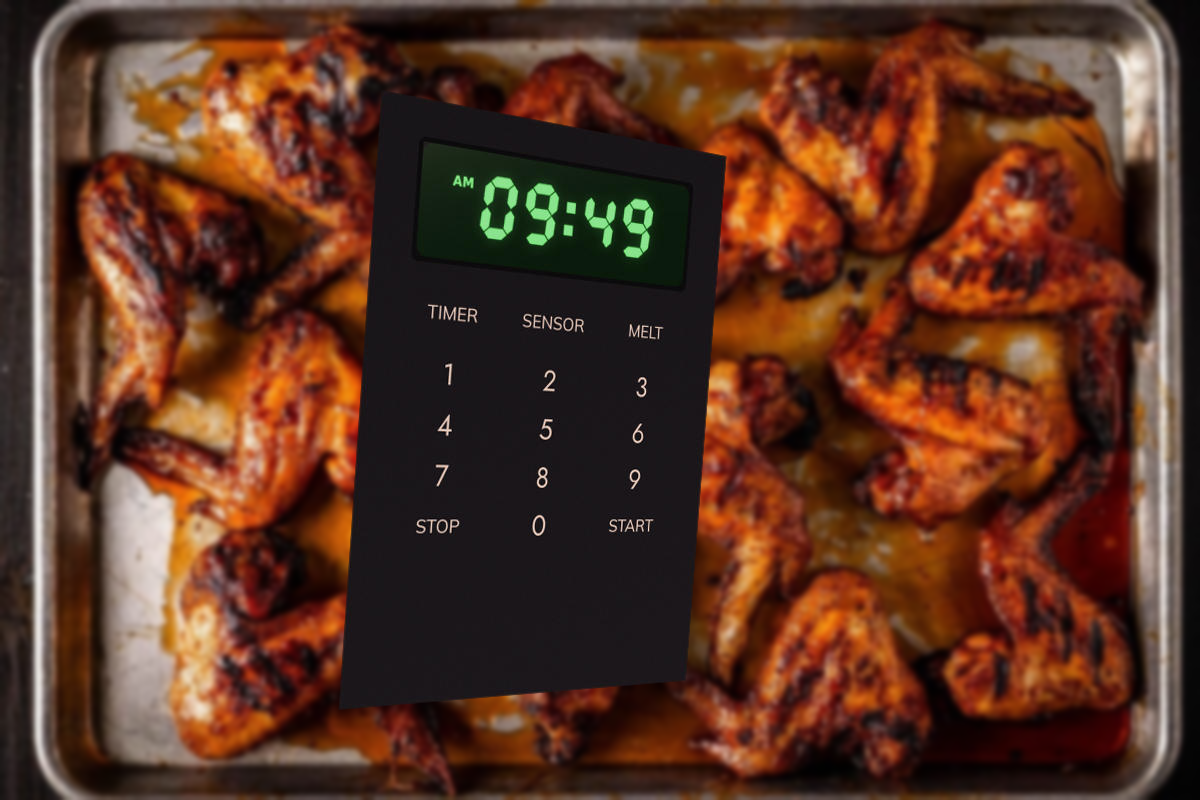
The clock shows **9:49**
